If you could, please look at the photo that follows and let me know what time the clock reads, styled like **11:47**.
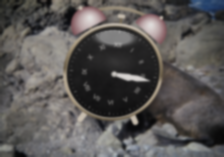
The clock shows **3:16**
